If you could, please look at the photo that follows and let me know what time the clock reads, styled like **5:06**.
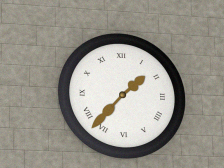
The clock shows **1:37**
